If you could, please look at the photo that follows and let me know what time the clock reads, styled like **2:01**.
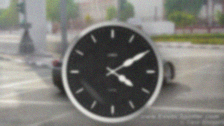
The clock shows **4:10**
